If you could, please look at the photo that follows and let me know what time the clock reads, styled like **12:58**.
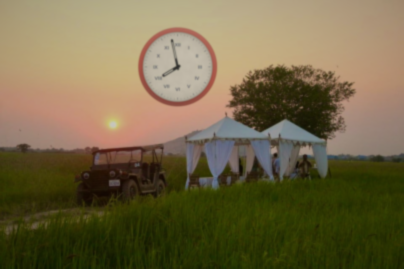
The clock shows **7:58**
